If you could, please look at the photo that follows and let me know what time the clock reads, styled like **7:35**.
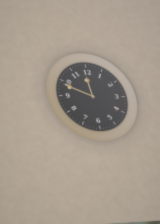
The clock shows **11:49**
